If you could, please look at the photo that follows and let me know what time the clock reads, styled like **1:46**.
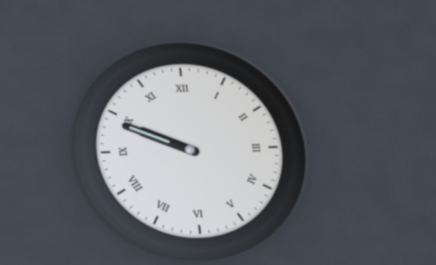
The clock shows **9:49**
